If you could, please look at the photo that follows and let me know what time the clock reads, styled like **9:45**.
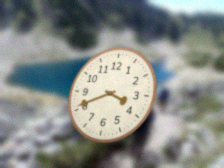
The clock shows **3:41**
